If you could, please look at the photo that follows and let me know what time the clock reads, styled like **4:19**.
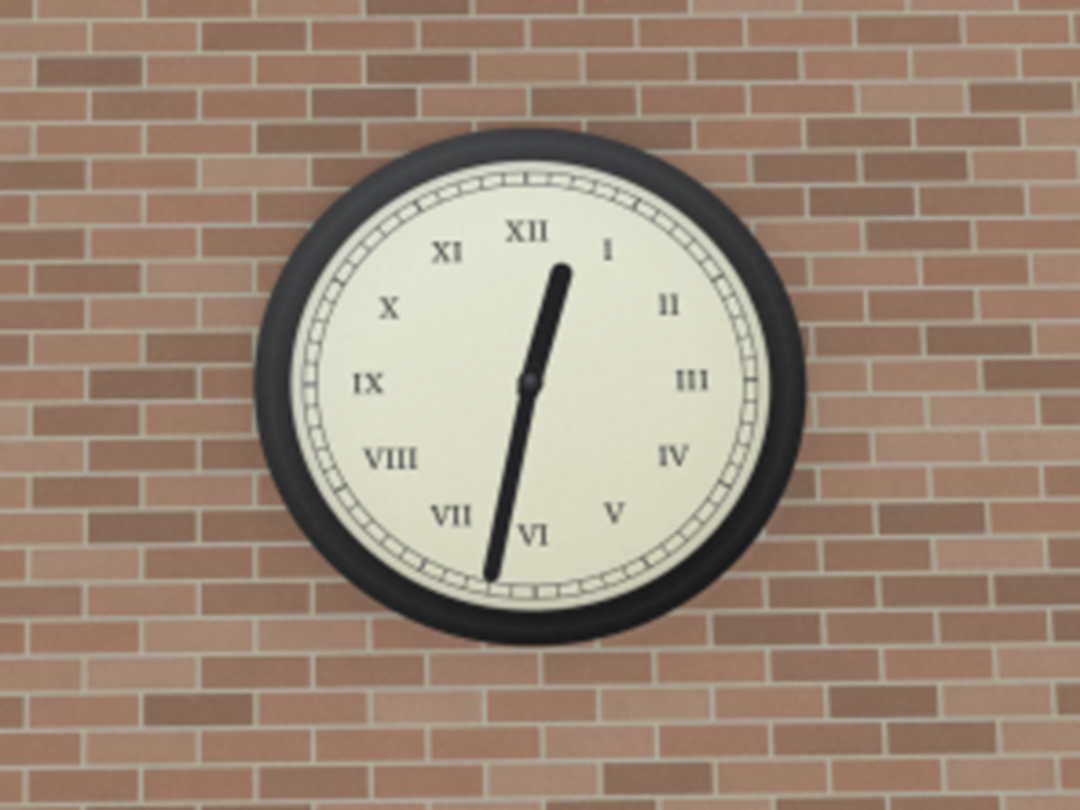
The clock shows **12:32**
